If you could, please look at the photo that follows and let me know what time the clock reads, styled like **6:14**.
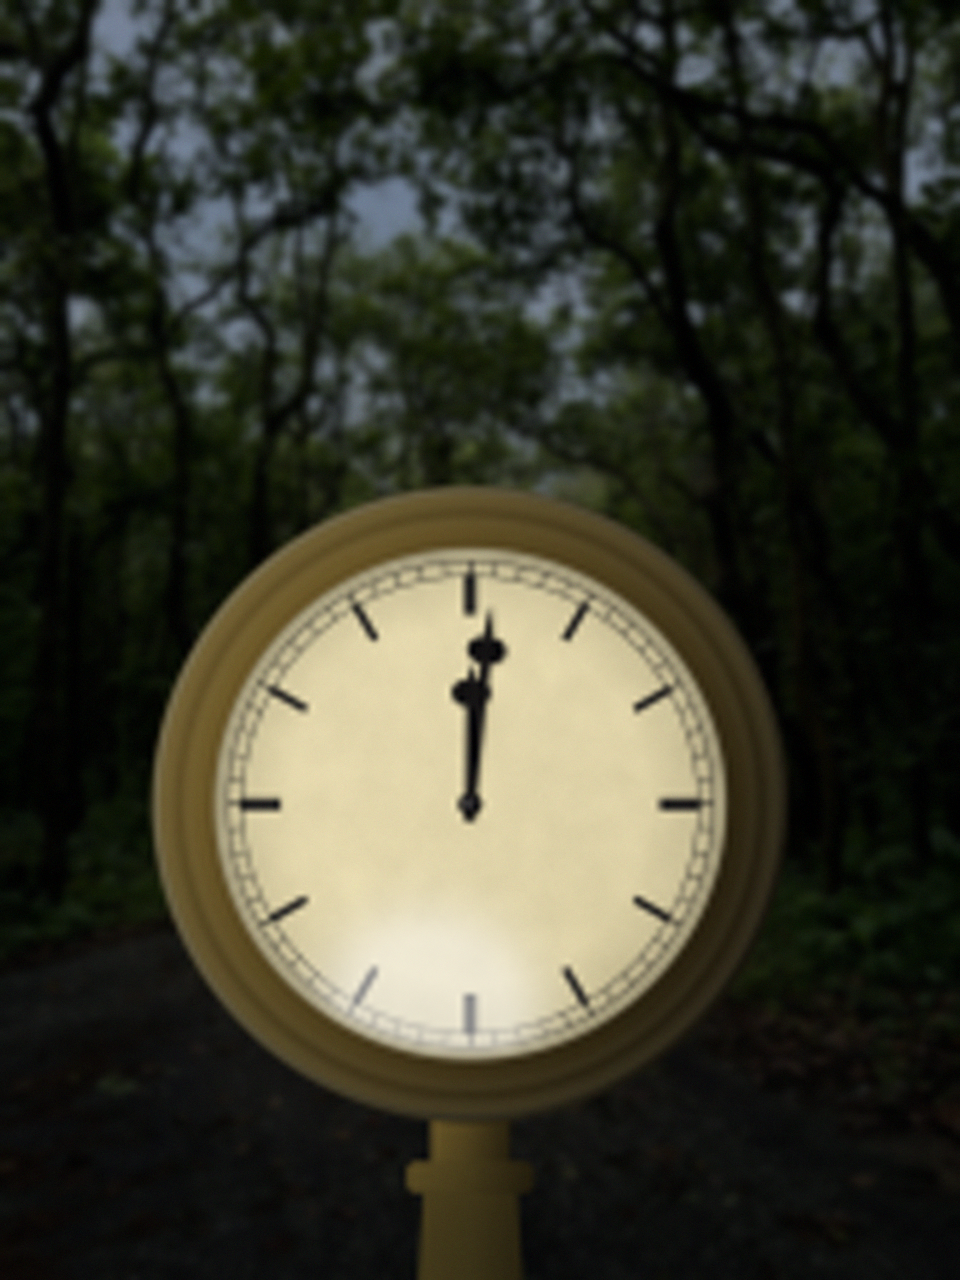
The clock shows **12:01**
